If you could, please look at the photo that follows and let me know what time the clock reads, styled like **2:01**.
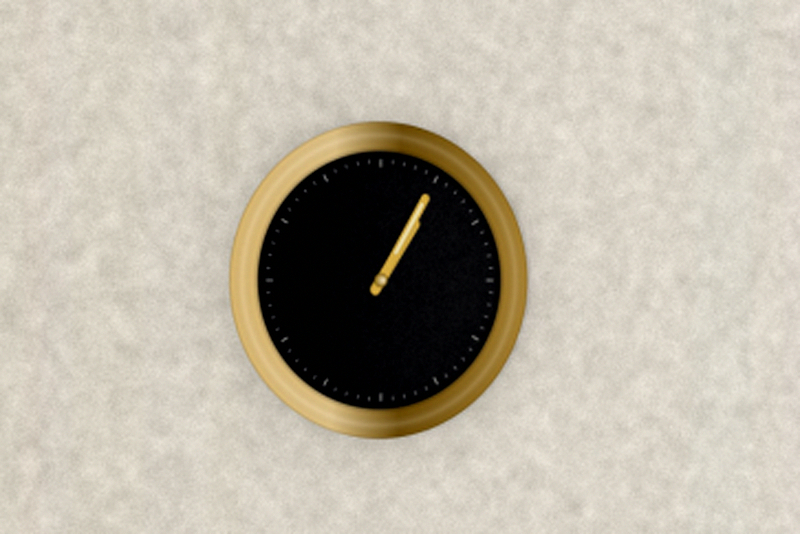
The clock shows **1:05**
